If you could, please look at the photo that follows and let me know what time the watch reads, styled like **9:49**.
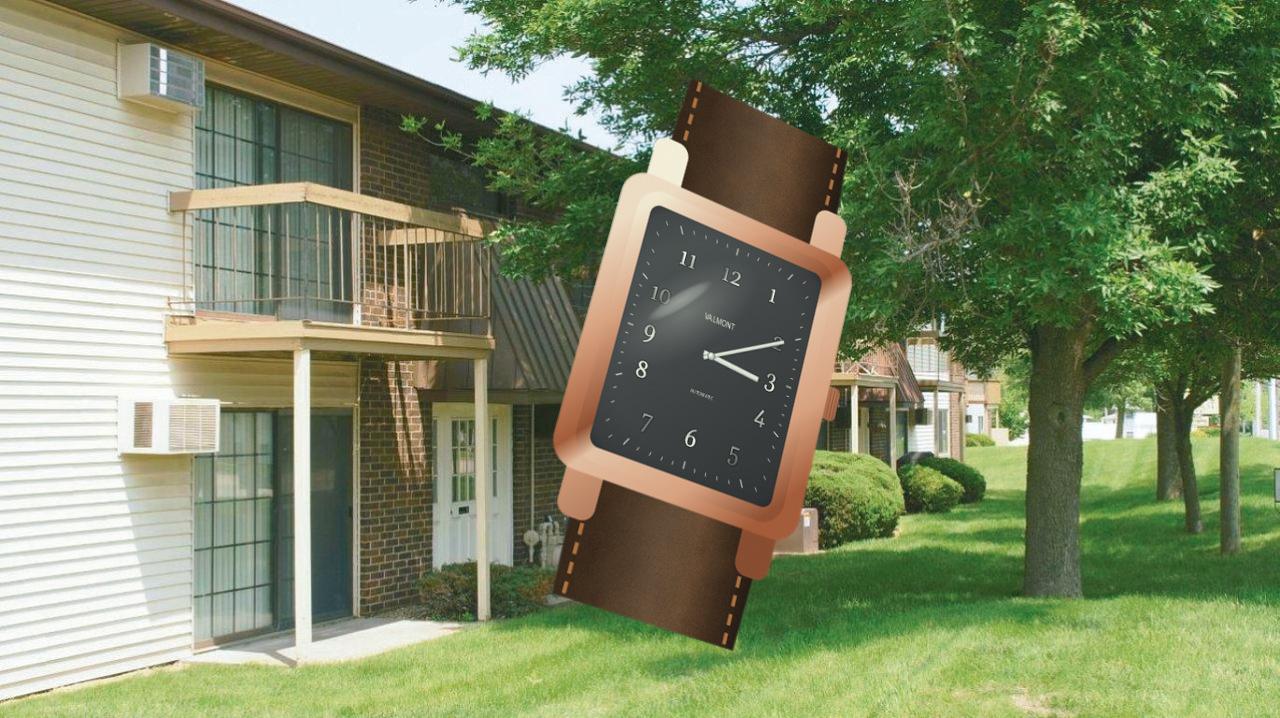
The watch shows **3:10**
